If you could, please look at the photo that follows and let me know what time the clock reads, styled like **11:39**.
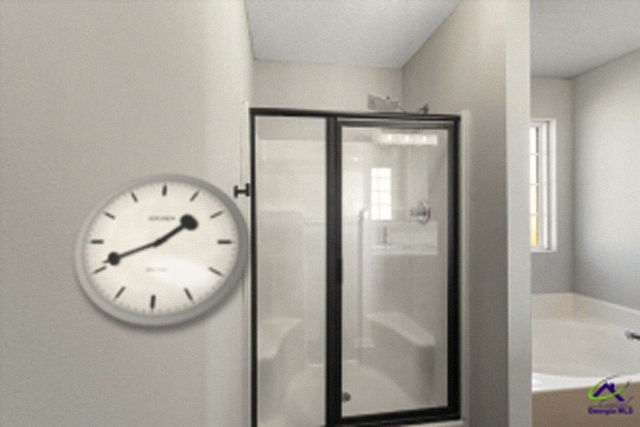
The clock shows **1:41**
